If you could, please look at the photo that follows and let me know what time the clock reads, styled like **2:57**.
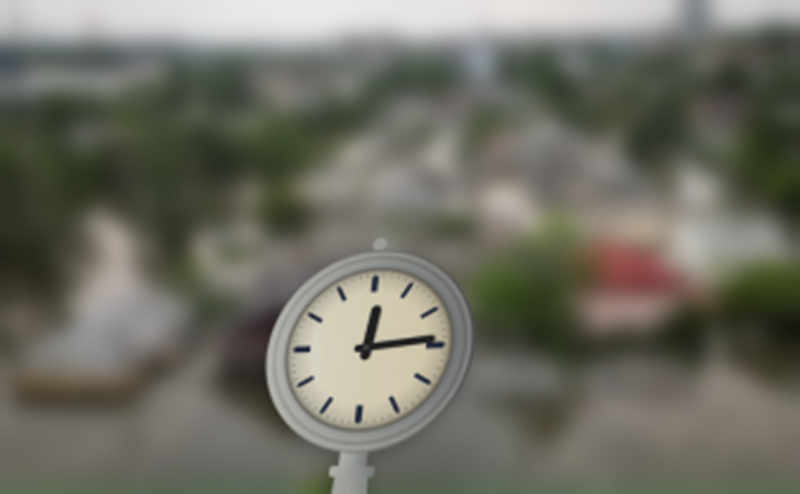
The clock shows **12:14**
